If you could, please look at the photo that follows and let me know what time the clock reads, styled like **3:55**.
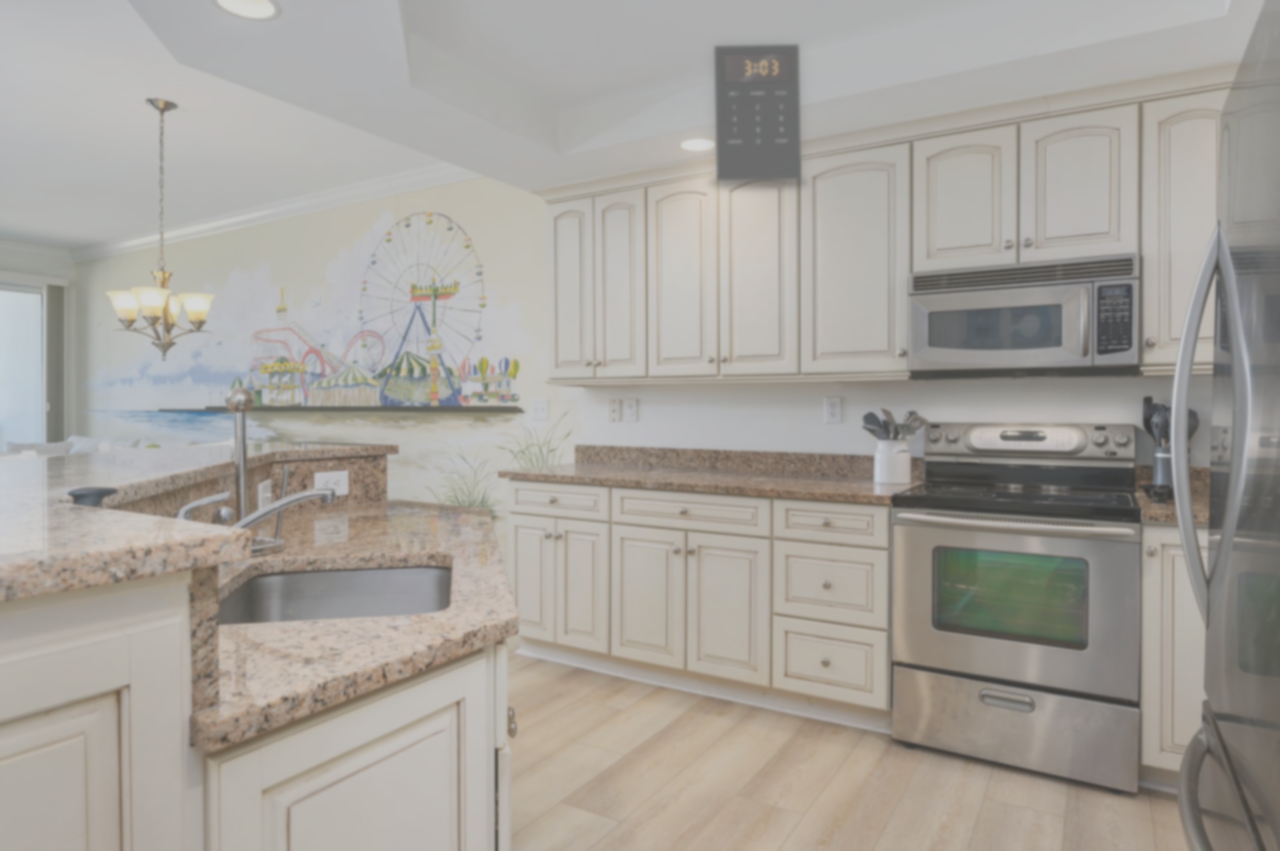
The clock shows **3:03**
